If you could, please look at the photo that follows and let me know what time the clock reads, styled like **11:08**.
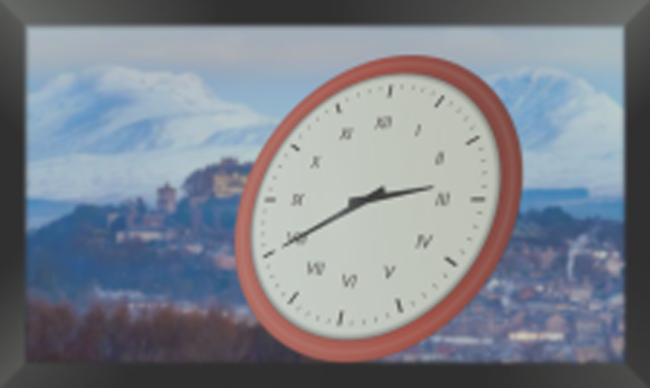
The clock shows **2:40**
